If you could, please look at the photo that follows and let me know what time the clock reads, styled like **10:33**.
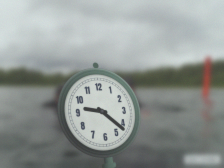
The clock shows **9:22**
